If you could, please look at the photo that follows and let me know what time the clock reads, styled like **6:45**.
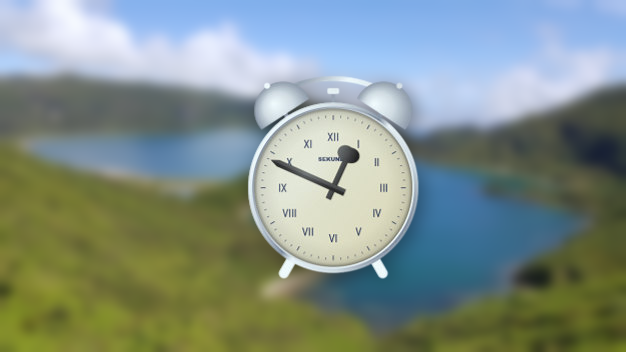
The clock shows **12:49**
